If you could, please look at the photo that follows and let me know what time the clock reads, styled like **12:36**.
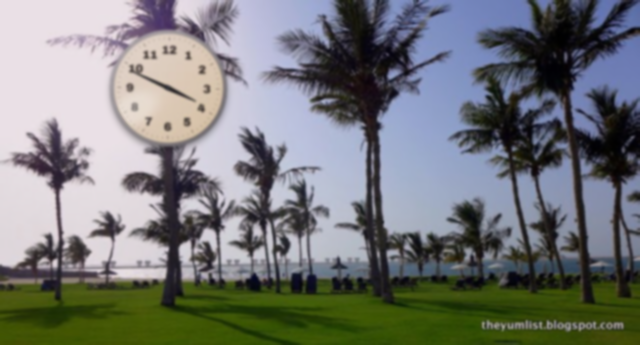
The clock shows **3:49**
